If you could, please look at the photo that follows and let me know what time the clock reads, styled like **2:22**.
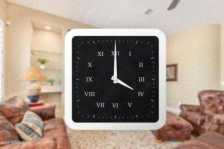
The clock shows **4:00**
